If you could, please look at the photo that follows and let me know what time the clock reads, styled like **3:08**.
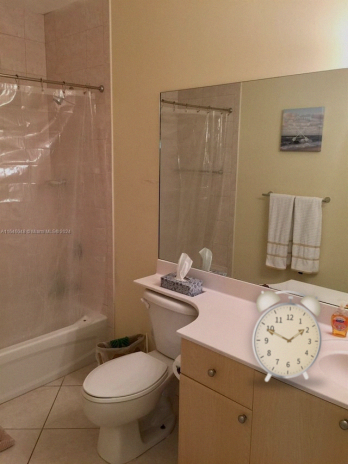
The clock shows **1:49**
